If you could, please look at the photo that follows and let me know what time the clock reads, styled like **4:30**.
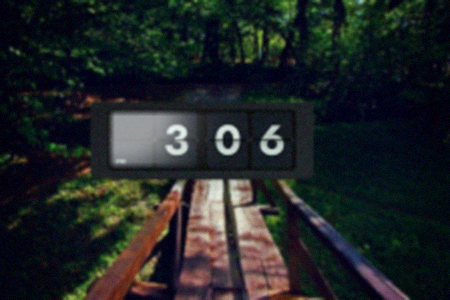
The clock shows **3:06**
